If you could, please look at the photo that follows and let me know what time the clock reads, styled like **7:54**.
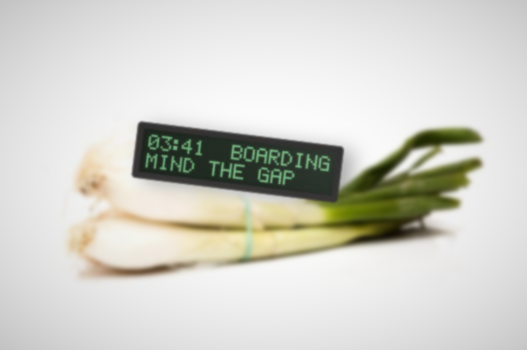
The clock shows **3:41**
